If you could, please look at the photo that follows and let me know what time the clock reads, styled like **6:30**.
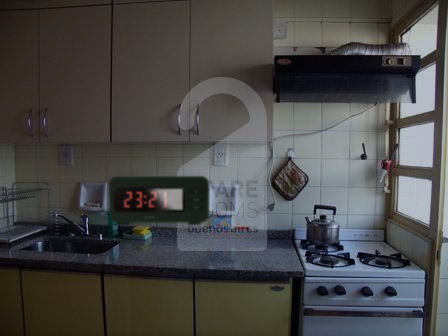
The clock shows **23:21**
